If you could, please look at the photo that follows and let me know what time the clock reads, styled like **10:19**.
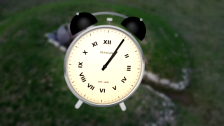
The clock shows **1:05**
